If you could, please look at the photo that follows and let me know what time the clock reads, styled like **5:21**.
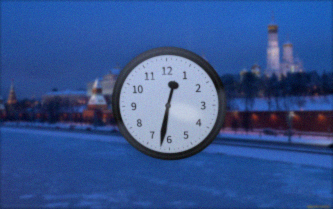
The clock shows **12:32**
